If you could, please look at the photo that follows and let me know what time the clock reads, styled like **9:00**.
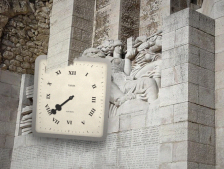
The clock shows **7:38**
